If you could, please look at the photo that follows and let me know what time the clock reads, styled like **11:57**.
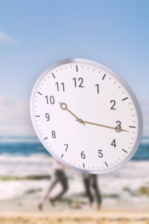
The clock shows **10:16**
